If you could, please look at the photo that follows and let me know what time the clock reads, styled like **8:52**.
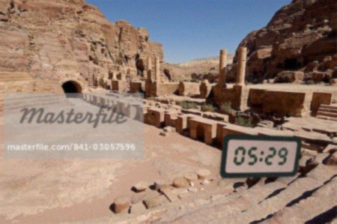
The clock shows **5:29**
